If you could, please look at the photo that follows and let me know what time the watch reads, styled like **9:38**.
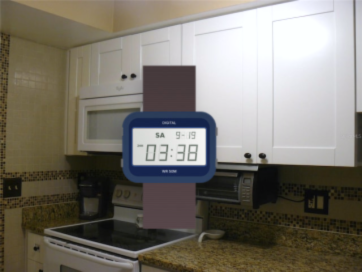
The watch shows **3:38**
